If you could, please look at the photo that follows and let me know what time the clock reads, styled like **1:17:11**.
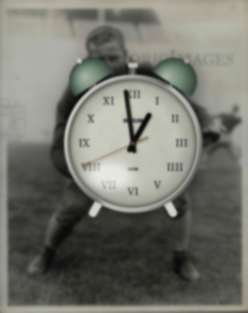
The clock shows **12:58:41**
